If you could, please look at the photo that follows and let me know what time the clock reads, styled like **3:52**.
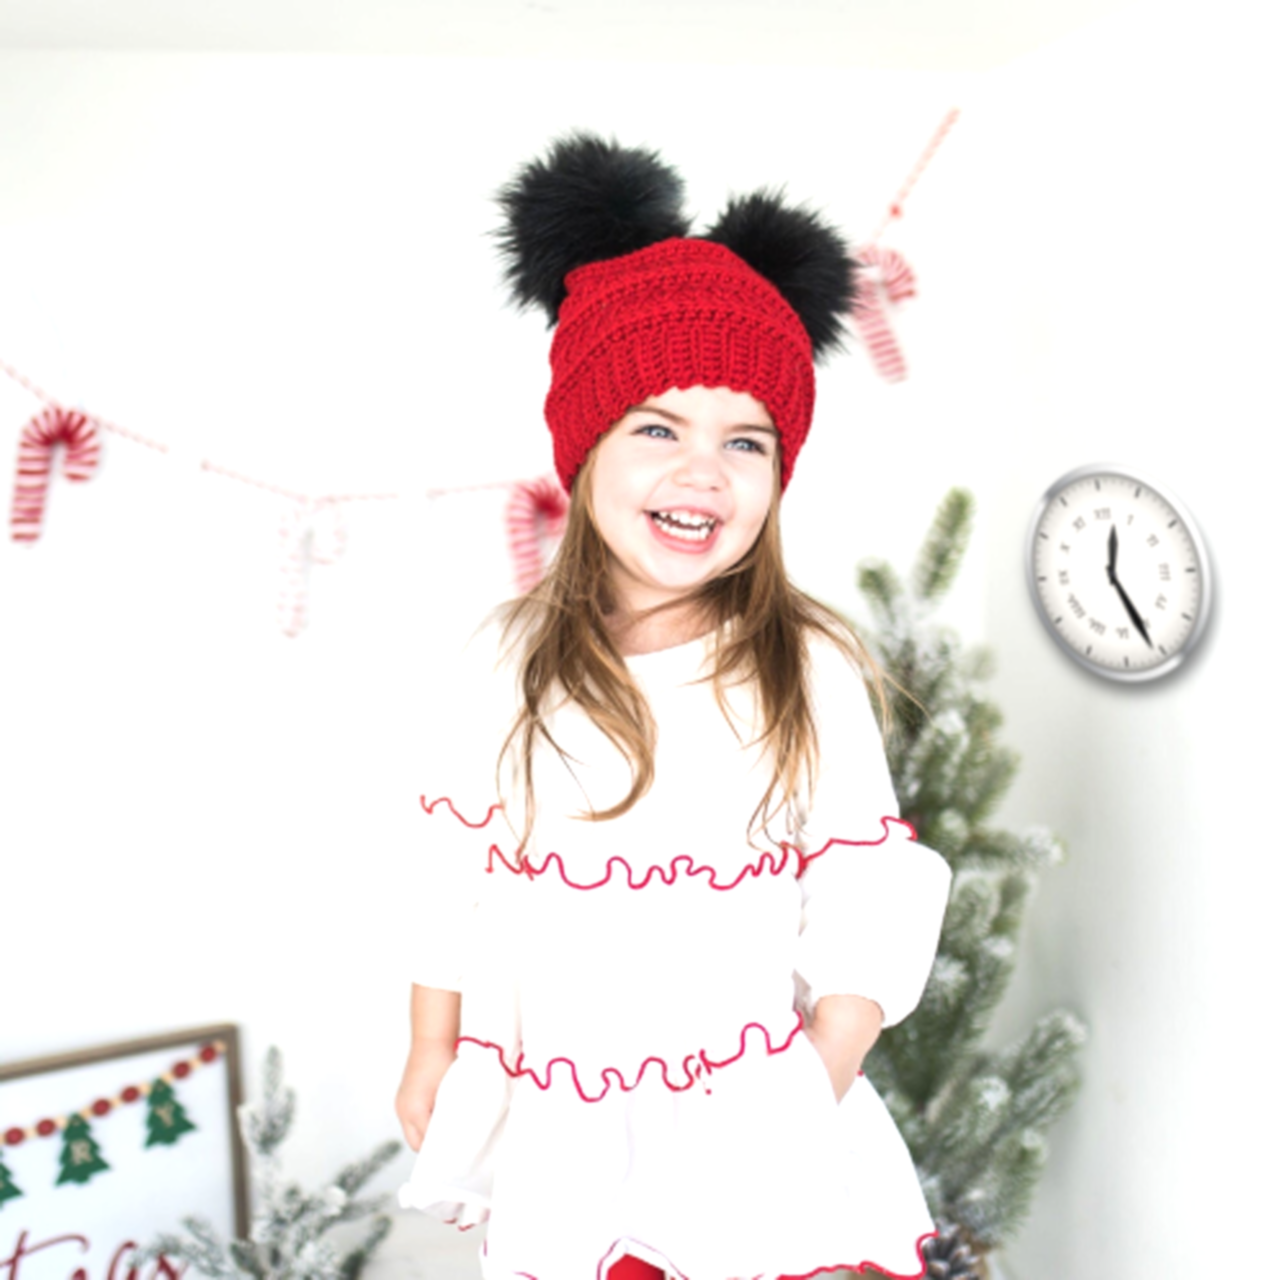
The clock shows **12:26**
